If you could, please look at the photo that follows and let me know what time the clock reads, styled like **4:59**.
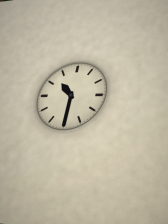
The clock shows **10:30**
